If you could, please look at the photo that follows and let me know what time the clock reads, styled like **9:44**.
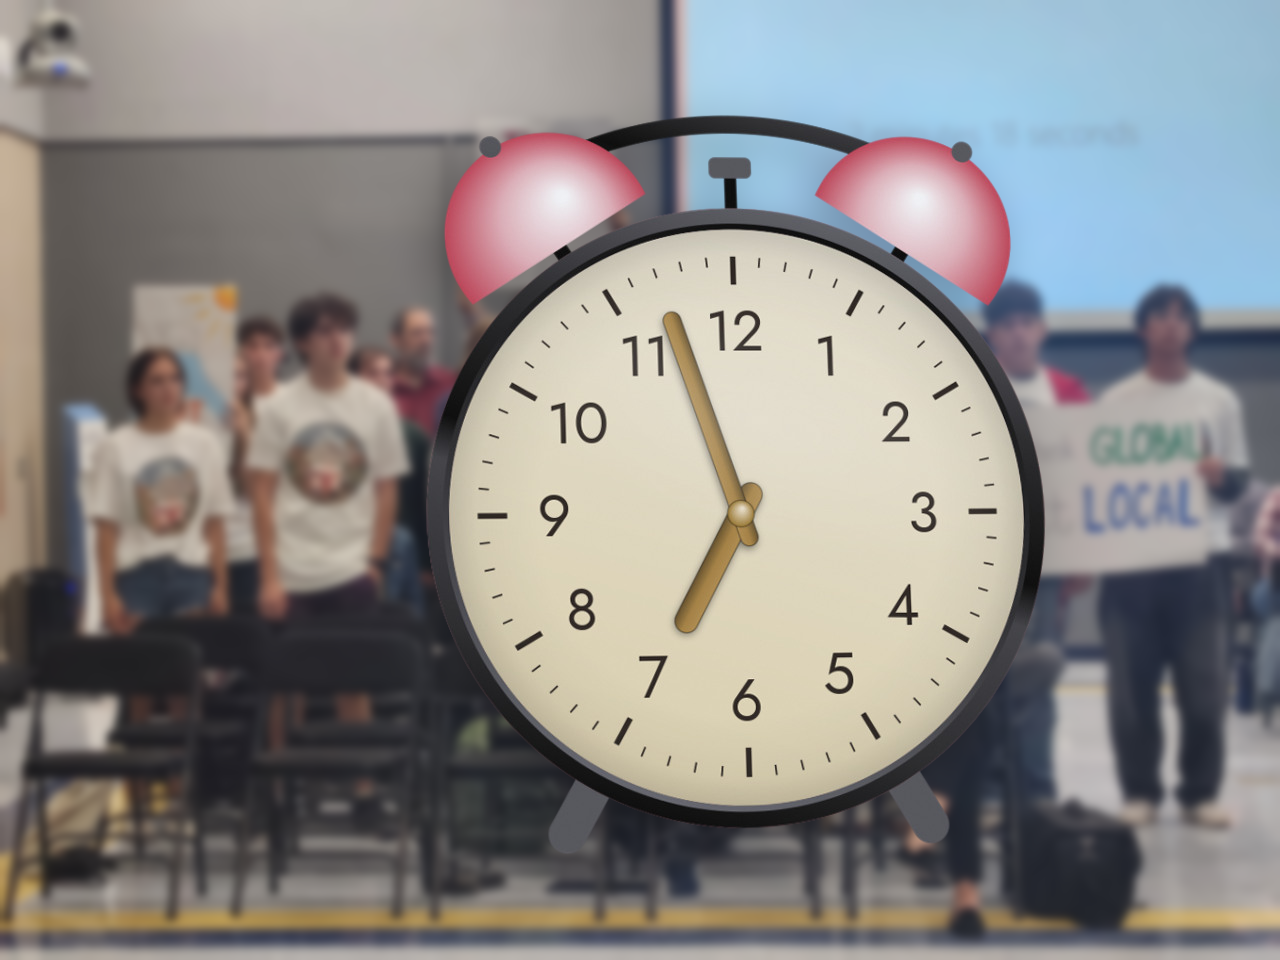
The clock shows **6:57**
